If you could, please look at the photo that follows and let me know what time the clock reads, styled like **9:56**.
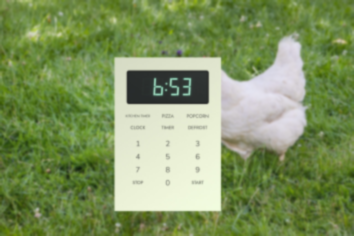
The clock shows **6:53**
